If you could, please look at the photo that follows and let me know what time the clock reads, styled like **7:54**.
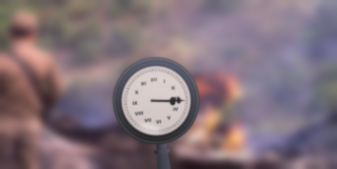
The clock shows **3:16**
